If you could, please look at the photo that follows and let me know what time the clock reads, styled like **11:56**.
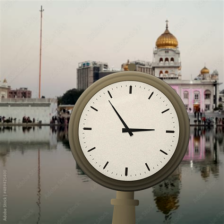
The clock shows **2:54**
